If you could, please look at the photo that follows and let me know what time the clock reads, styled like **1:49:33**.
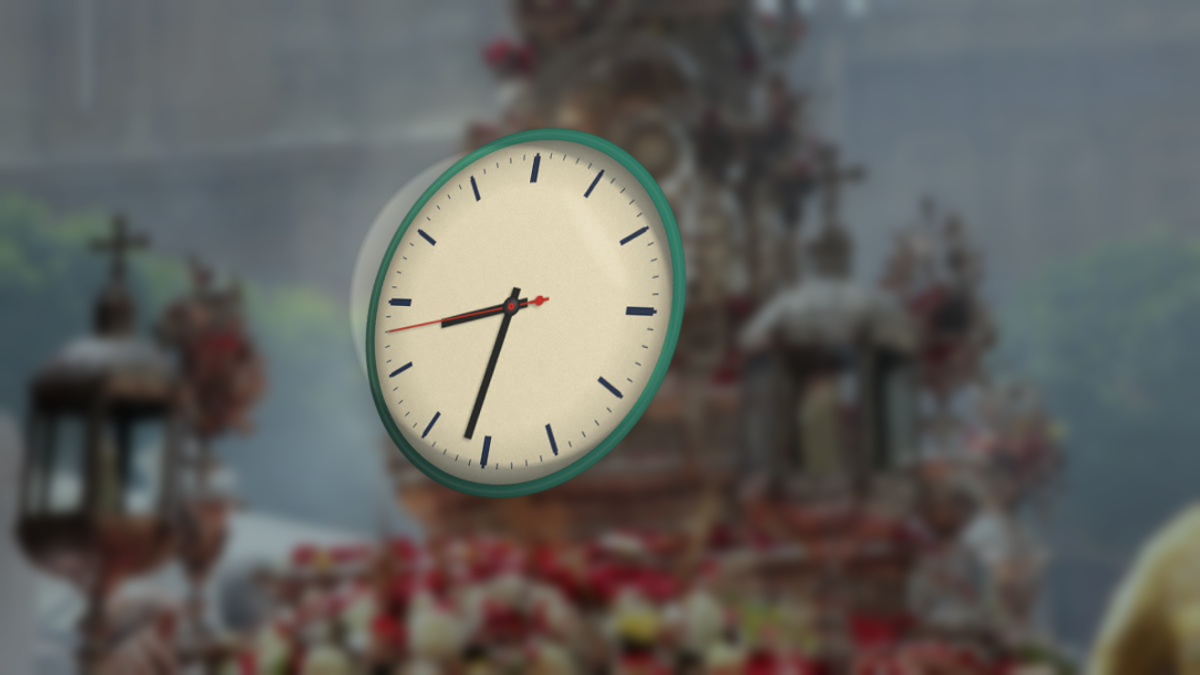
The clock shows **8:31:43**
